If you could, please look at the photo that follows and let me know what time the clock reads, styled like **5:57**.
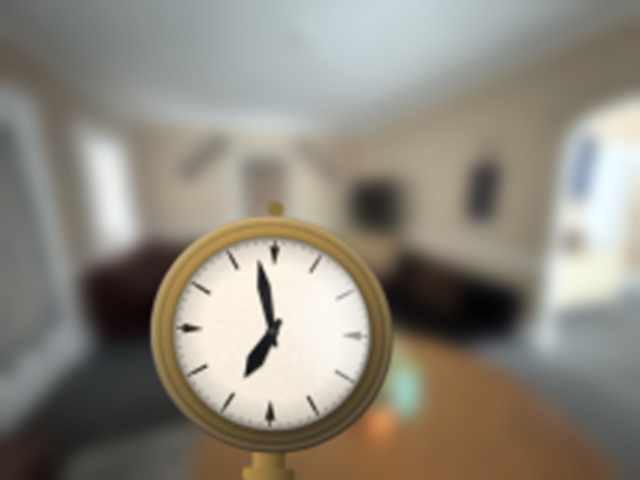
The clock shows **6:58**
